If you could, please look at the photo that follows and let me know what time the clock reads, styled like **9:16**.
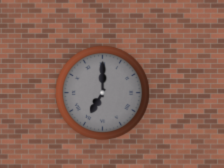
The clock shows **7:00**
